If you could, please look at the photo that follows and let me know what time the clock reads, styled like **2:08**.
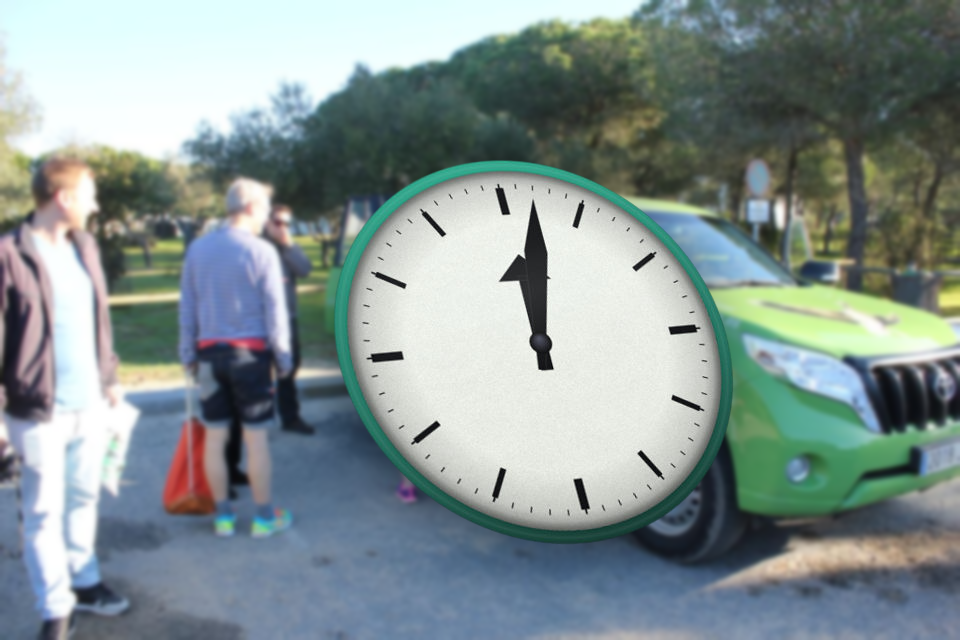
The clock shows **12:02**
